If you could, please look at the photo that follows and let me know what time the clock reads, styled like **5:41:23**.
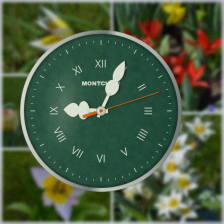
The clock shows **9:04:12**
